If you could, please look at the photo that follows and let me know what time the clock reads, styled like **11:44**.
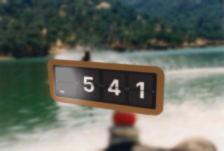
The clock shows **5:41**
